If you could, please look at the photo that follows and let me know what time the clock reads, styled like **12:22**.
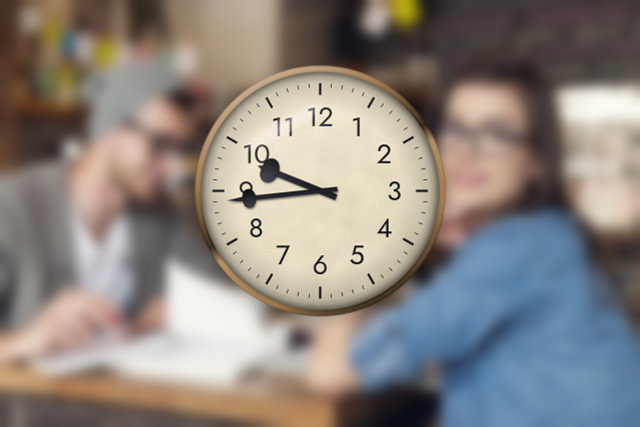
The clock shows **9:44**
